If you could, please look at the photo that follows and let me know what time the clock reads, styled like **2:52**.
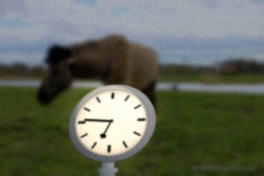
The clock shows **6:46**
